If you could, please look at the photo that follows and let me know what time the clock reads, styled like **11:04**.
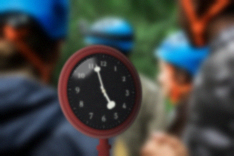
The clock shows **4:57**
